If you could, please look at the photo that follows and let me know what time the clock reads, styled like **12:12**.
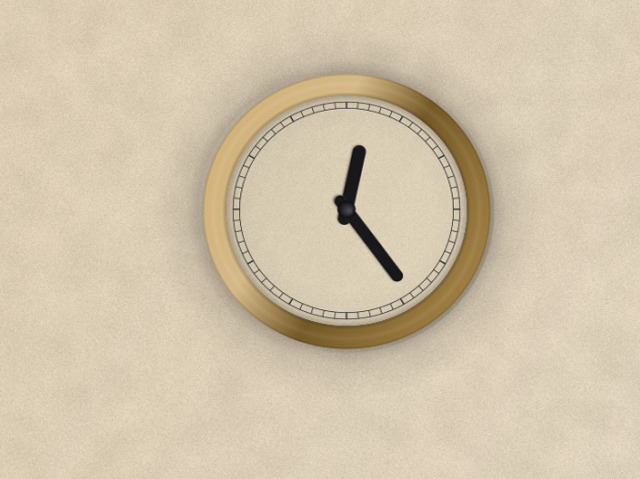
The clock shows **12:24**
